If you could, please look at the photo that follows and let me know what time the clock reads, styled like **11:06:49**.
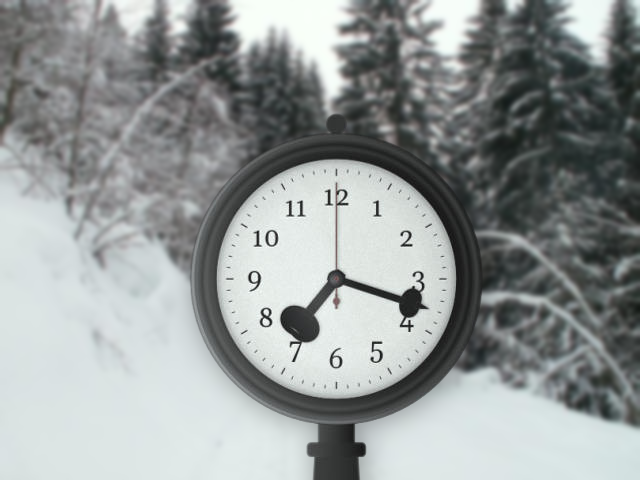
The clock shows **7:18:00**
